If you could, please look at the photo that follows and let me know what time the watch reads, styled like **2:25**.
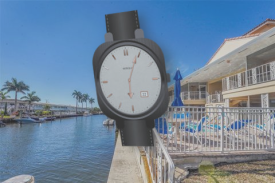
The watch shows **6:04**
